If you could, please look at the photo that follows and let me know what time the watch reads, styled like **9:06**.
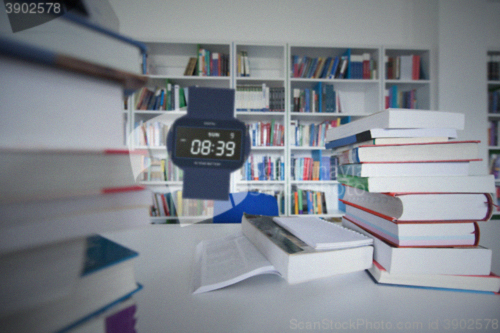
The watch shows **8:39**
